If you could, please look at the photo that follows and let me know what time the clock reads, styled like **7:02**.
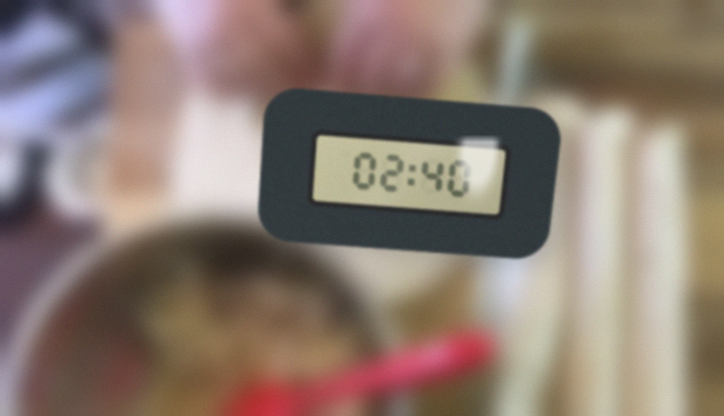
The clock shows **2:40**
